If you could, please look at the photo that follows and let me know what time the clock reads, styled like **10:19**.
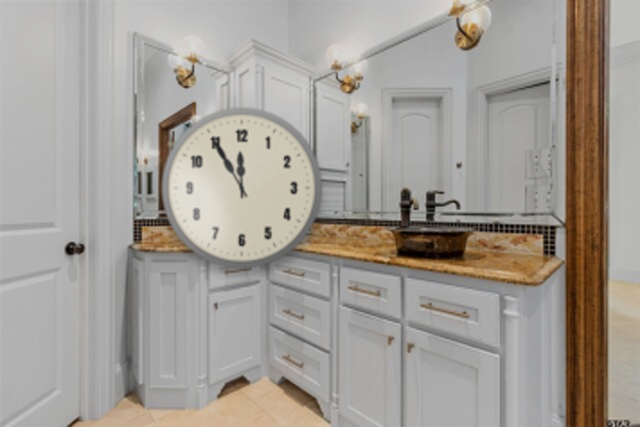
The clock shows **11:55**
